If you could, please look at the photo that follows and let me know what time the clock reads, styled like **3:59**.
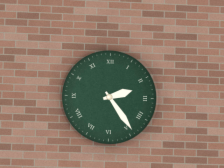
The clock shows **2:24**
